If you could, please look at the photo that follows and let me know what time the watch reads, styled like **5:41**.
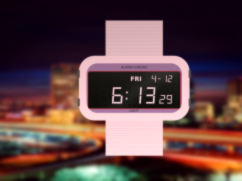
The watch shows **6:13**
